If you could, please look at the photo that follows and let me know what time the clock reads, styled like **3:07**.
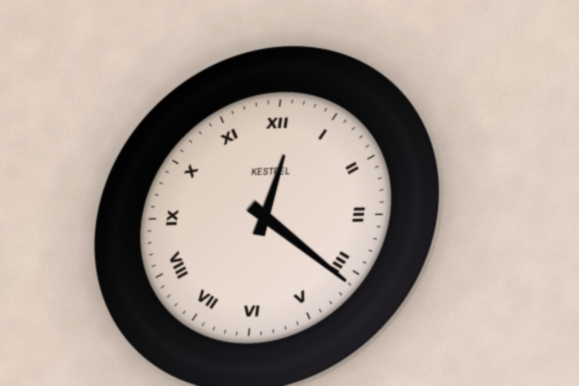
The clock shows **12:21**
